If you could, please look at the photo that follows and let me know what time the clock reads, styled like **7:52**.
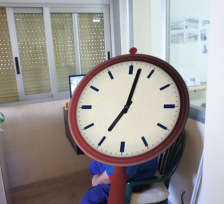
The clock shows **7:02**
